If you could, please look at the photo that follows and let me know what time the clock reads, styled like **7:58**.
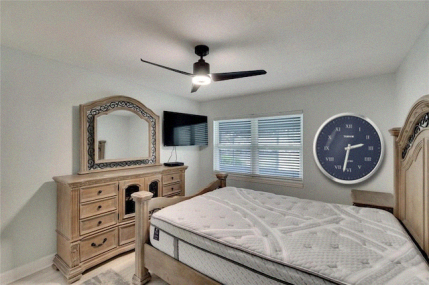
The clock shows **2:32**
